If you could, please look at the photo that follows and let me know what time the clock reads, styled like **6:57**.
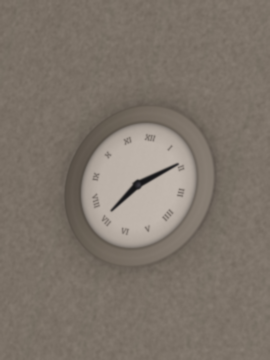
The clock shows **7:09**
